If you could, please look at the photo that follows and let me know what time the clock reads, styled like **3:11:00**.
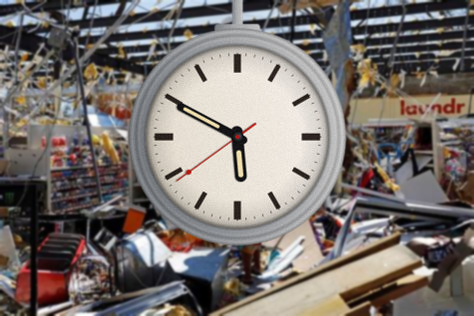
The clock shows **5:49:39**
